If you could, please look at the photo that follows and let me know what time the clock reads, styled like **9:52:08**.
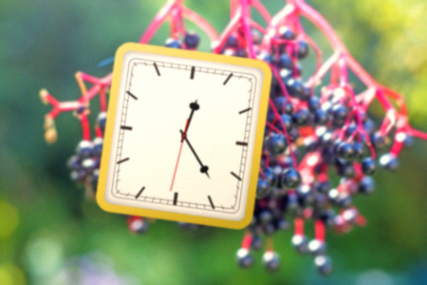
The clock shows **12:23:31**
